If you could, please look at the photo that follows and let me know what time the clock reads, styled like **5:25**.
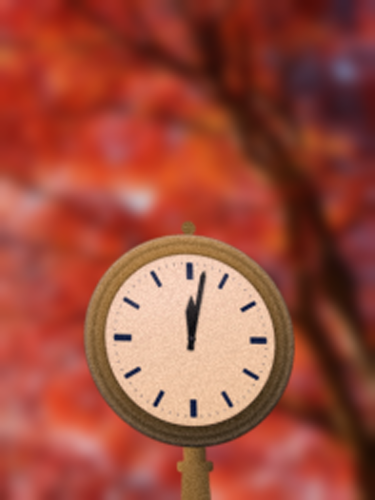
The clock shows **12:02**
